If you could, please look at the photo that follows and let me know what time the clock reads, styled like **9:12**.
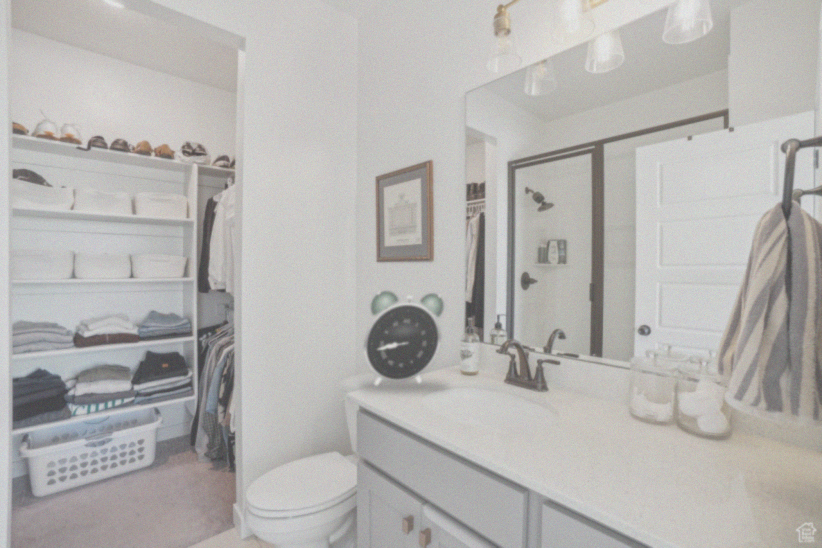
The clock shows **8:43**
